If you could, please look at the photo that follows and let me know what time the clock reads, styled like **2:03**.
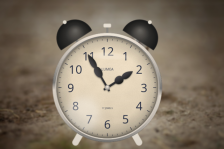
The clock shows **1:55**
